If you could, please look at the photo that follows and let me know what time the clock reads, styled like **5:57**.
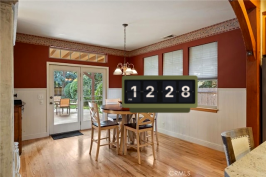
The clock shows **12:28**
